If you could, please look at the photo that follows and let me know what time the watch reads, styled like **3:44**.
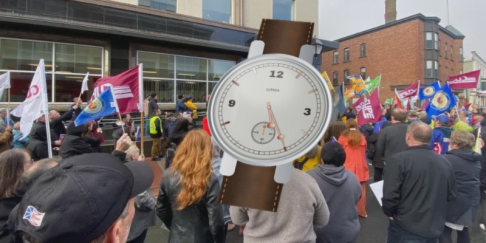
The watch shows **5:25**
